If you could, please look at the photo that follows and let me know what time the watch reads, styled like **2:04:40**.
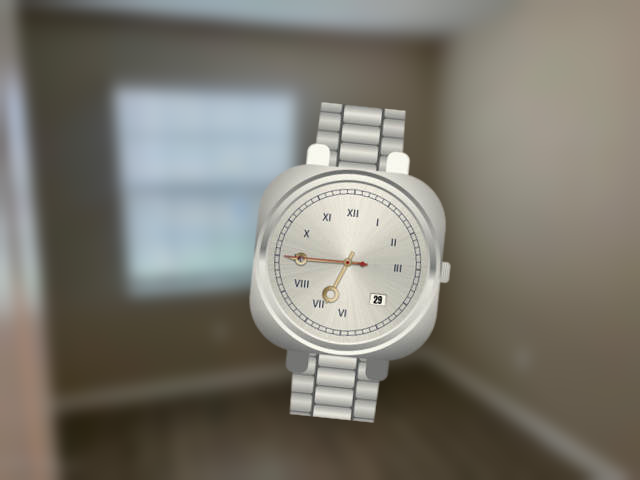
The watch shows **6:44:45**
